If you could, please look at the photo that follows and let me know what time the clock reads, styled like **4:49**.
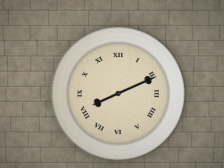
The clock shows **8:11**
